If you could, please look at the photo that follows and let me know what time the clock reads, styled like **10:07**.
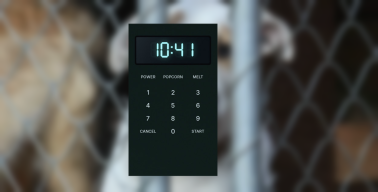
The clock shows **10:41**
